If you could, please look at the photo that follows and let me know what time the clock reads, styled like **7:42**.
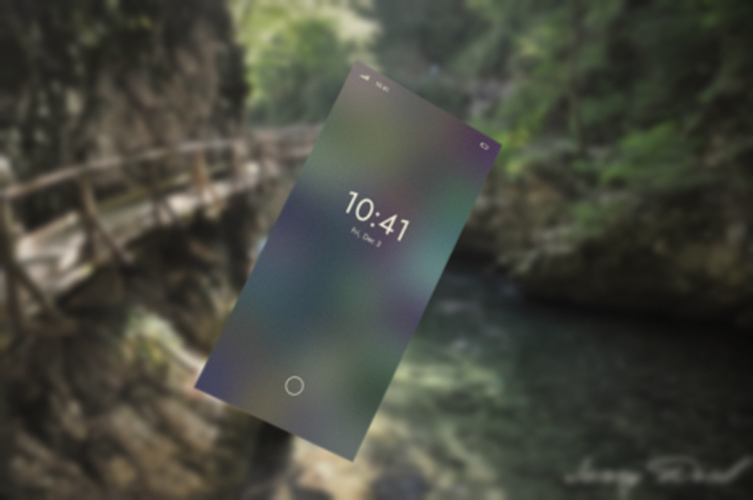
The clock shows **10:41**
